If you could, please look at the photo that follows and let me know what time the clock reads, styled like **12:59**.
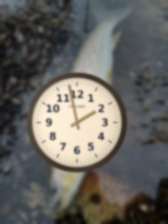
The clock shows **1:58**
